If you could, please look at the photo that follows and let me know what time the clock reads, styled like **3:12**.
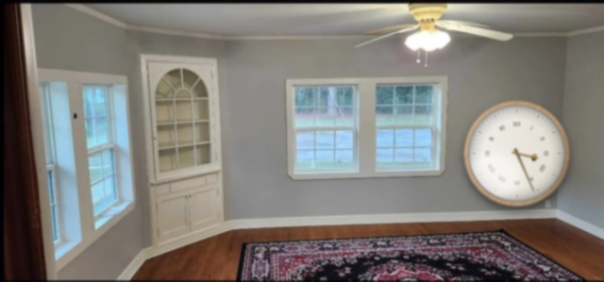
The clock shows **3:26**
